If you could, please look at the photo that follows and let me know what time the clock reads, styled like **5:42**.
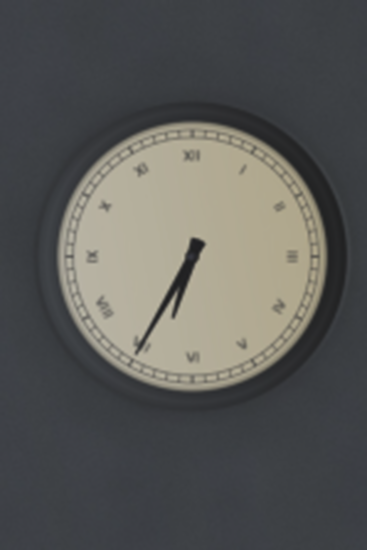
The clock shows **6:35**
